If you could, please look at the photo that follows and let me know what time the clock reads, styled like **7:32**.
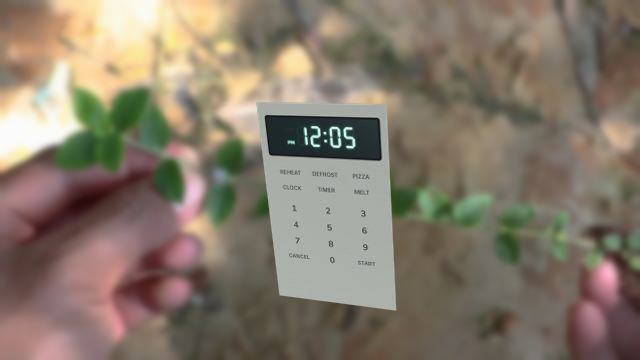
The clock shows **12:05**
